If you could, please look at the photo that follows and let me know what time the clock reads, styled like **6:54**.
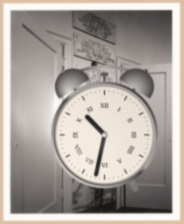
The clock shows **10:32**
